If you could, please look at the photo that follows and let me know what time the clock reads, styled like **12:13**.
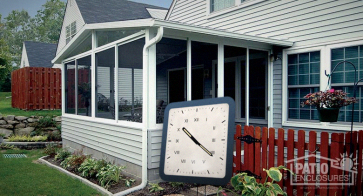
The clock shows **10:21**
